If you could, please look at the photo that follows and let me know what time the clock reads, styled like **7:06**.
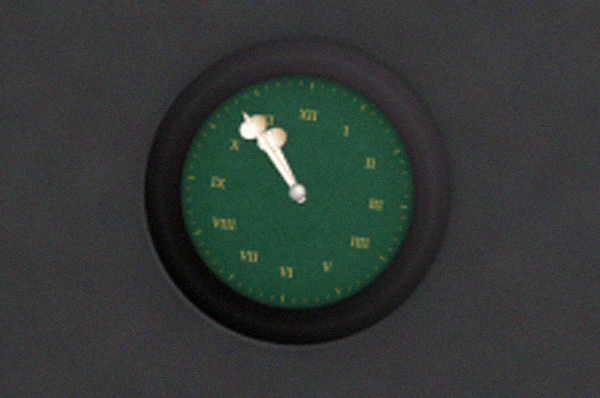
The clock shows **10:53**
